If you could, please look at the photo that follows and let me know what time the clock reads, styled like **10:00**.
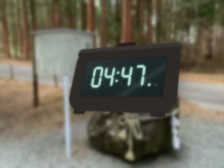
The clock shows **4:47**
